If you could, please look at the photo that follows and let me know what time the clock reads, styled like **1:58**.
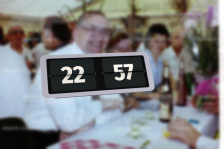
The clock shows **22:57**
